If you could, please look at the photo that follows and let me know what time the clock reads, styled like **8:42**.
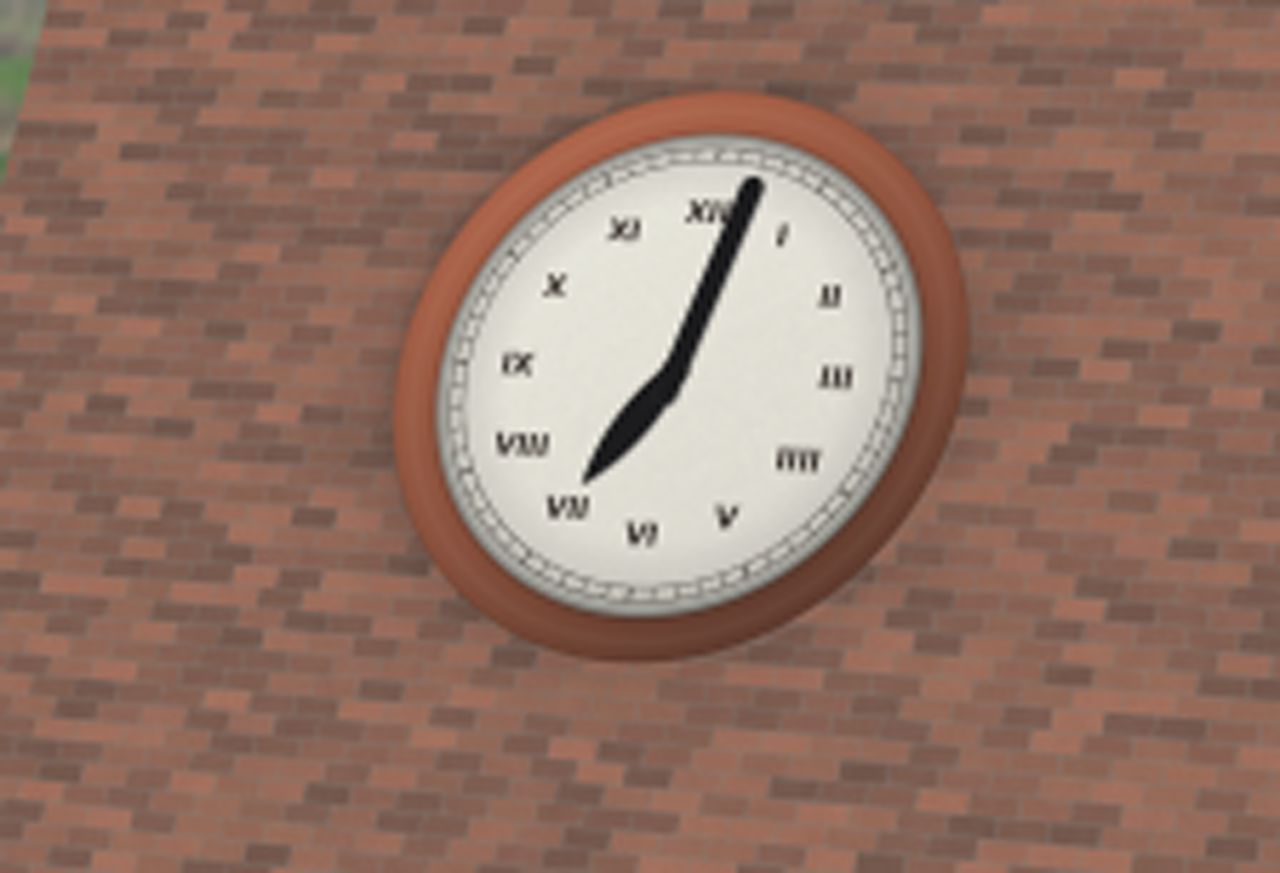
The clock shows **7:02**
